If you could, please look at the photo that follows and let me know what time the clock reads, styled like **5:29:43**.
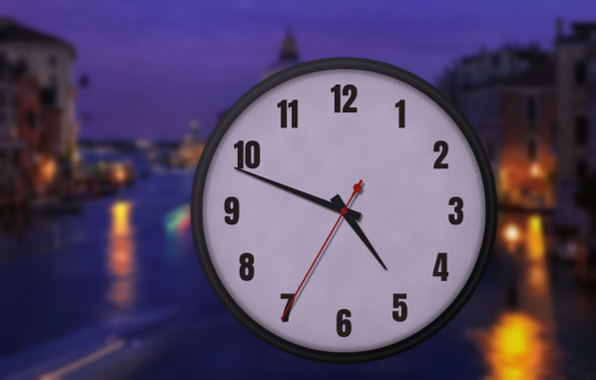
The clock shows **4:48:35**
